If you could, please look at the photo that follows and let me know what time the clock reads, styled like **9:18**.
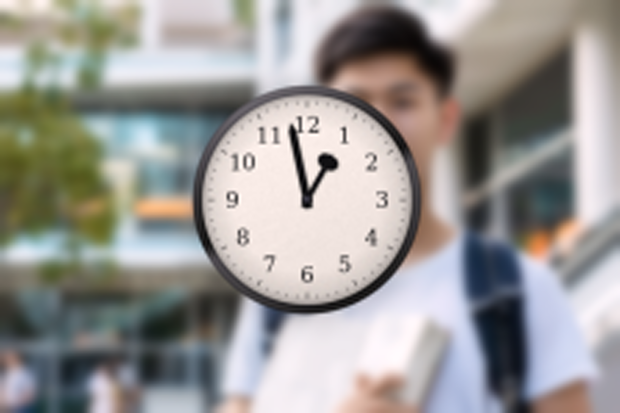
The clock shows **12:58**
